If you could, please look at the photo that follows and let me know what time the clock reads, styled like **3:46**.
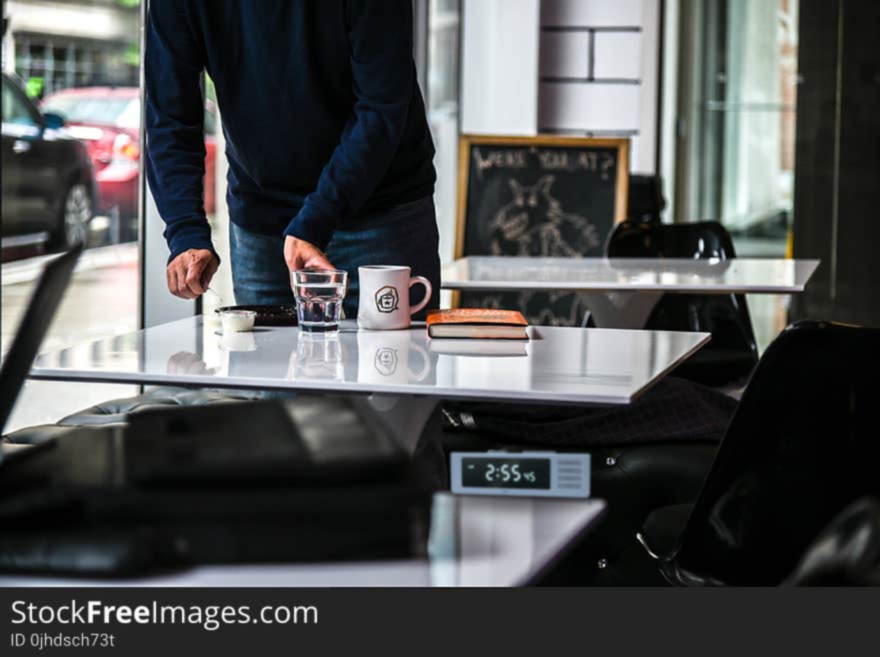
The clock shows **2:55**
